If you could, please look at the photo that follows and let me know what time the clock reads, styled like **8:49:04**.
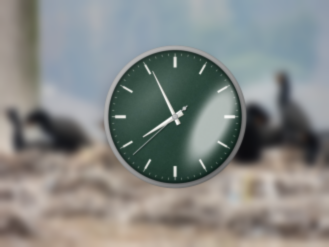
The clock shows **7:55:38**
